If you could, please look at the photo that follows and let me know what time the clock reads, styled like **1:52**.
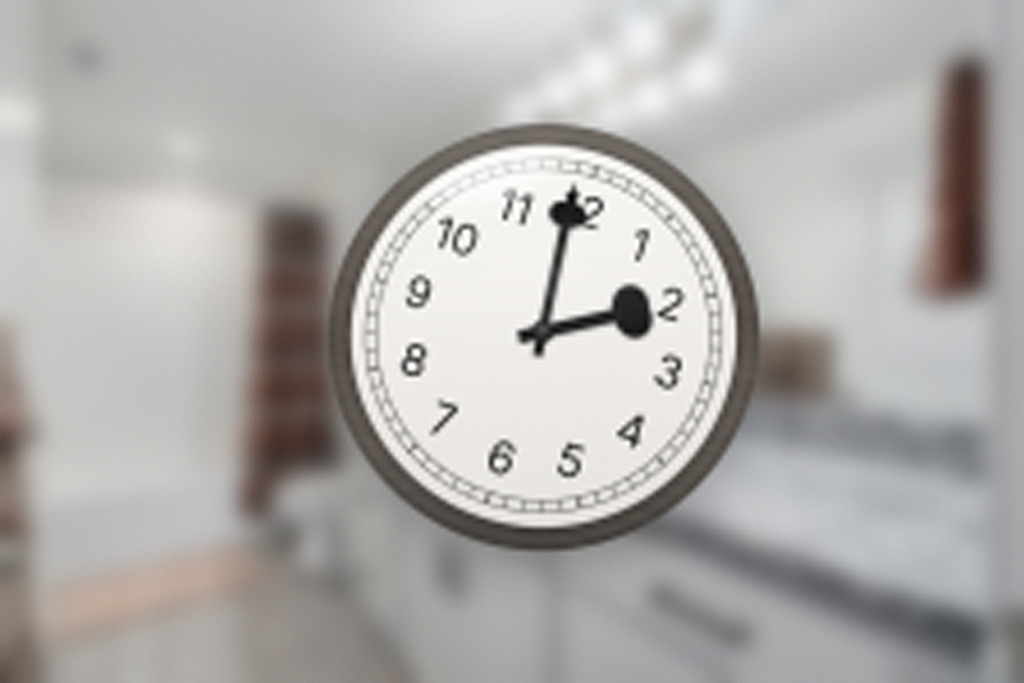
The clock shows **1:59**
